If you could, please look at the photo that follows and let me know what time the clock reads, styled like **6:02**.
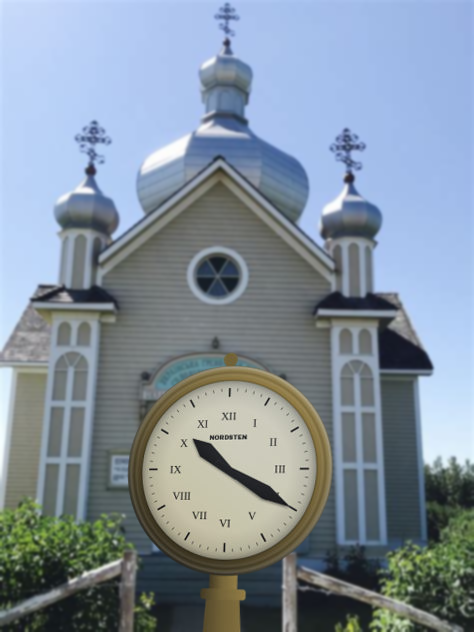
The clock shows **10:20**
